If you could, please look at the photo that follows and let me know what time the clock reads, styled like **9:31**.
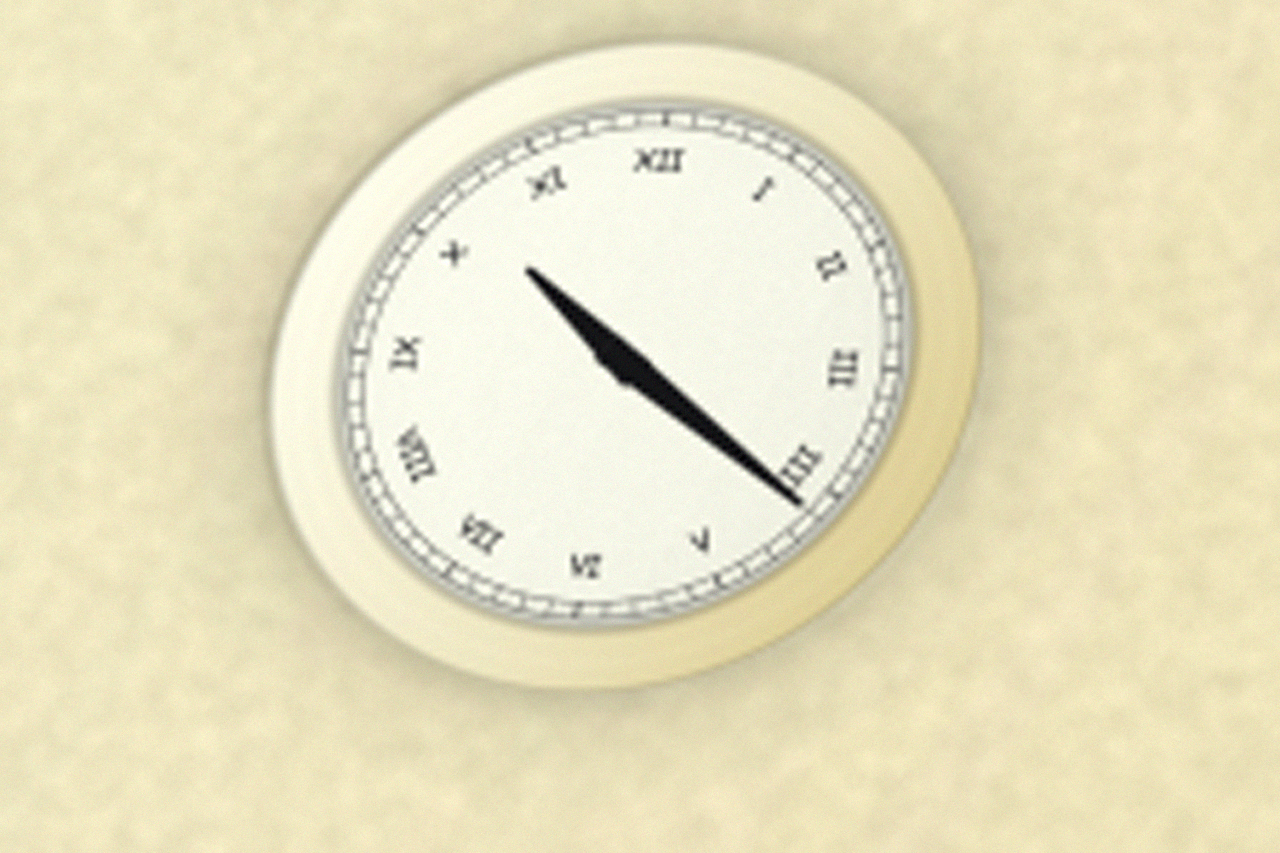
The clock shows **10:21**
